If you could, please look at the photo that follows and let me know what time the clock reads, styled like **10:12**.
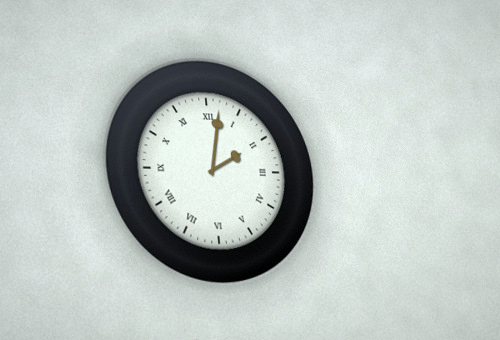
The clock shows **2:02**
